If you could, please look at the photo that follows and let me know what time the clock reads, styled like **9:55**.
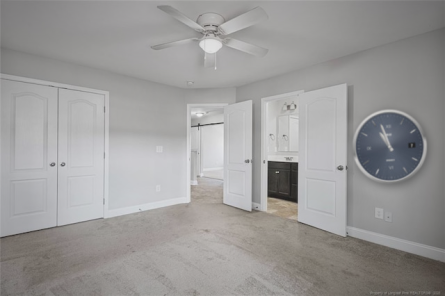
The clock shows **10:57**
